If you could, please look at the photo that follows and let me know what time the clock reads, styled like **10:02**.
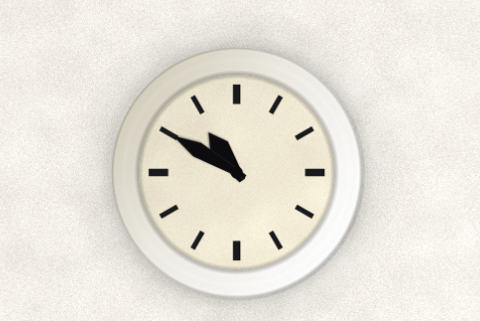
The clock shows **10:50**
